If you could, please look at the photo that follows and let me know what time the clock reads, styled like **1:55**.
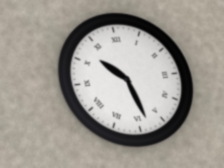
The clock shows **10:28**
